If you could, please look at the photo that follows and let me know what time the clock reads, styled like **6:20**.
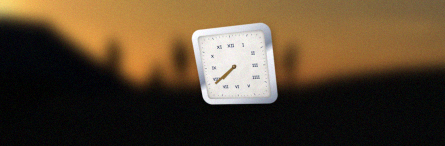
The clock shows **7:39**
